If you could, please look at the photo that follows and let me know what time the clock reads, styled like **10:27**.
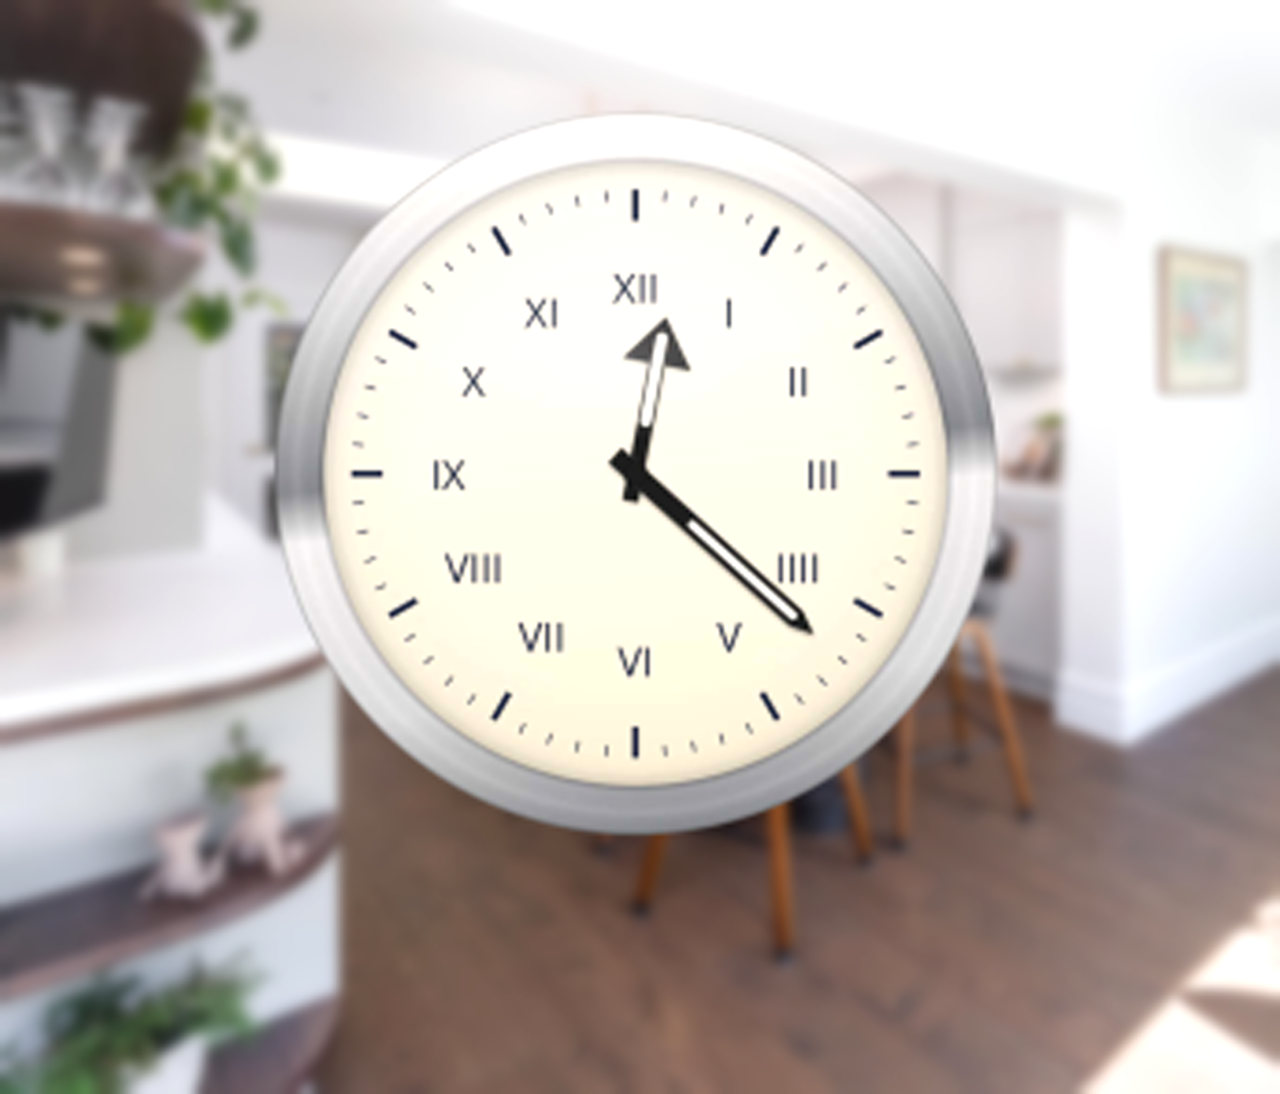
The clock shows **12:22**
